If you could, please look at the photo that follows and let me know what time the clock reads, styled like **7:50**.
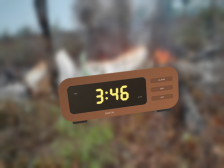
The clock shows **3:46**
